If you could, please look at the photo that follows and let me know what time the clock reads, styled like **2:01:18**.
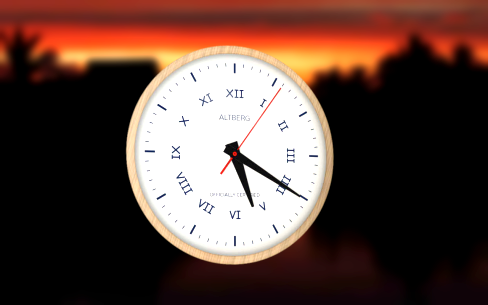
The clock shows **5:20:06**
